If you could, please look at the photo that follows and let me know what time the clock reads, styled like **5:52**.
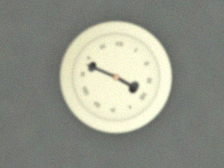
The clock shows **3:48**
